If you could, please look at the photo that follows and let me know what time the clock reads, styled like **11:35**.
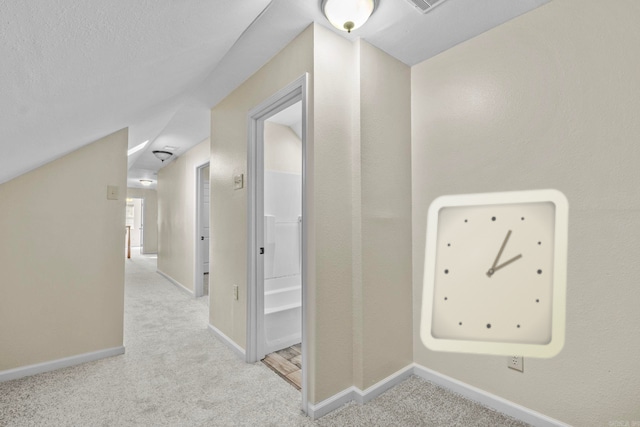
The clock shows **2:04**
